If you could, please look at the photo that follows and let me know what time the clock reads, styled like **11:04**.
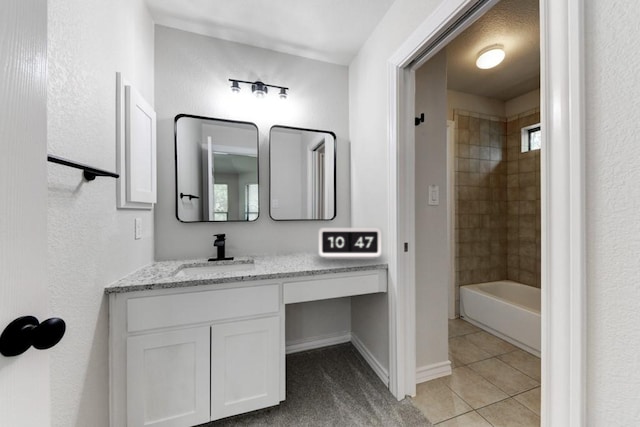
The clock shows **10:47**
